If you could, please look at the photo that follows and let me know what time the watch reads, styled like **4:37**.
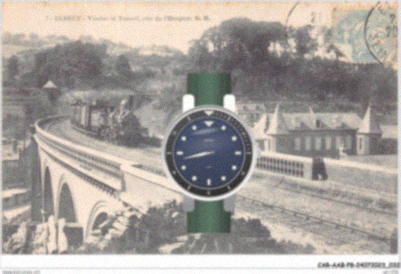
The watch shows **8:43**
